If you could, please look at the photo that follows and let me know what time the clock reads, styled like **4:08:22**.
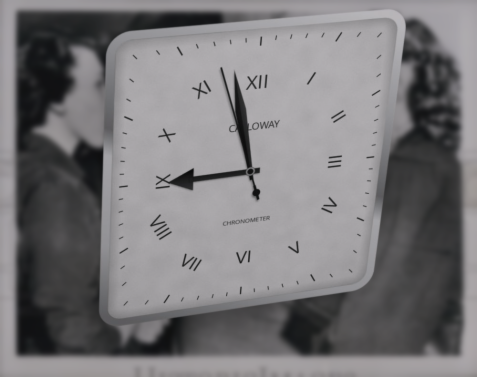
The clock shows **8:57:57**
